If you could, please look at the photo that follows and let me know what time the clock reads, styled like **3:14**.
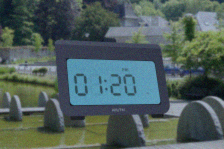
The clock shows **1:20**
